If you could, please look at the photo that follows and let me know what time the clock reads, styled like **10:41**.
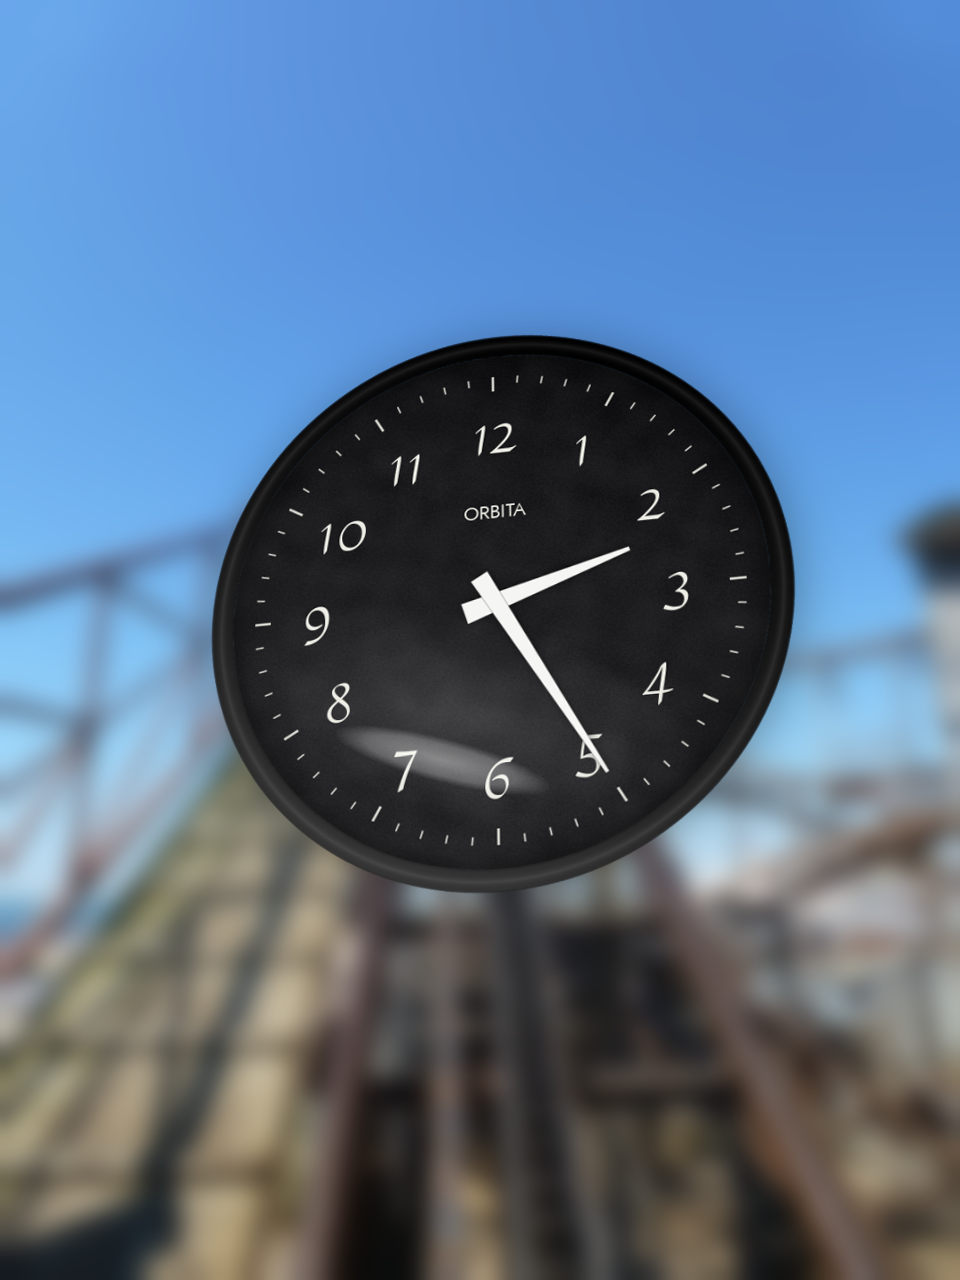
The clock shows **2:25**
